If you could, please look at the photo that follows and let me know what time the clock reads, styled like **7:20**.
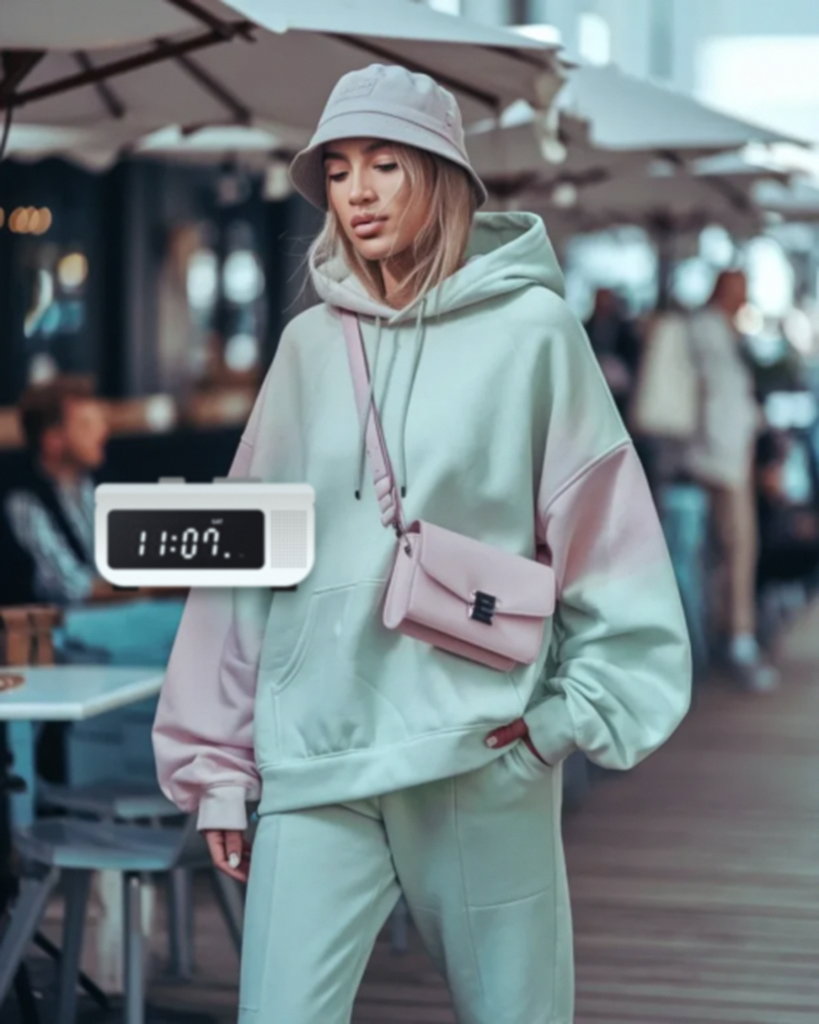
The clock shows **11:07**
